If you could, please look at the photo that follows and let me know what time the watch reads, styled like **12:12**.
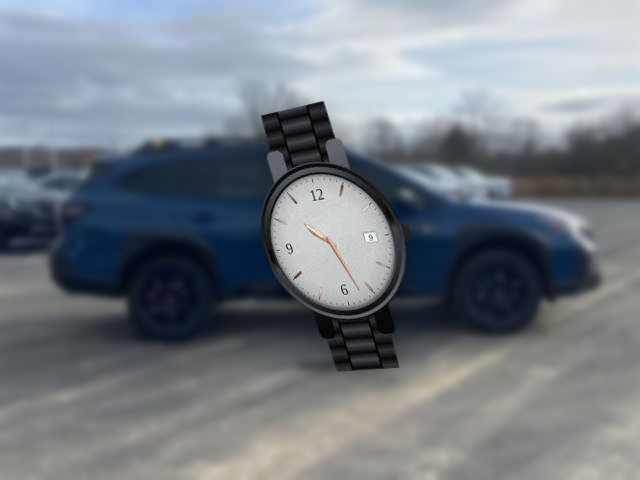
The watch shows **10:27**
